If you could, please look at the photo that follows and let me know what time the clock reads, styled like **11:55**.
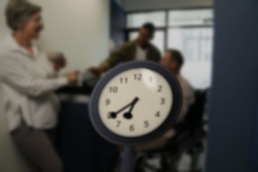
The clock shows **6:39**
